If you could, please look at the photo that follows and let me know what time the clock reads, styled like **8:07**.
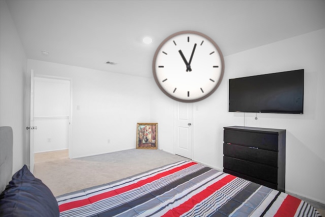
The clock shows **11:03**
